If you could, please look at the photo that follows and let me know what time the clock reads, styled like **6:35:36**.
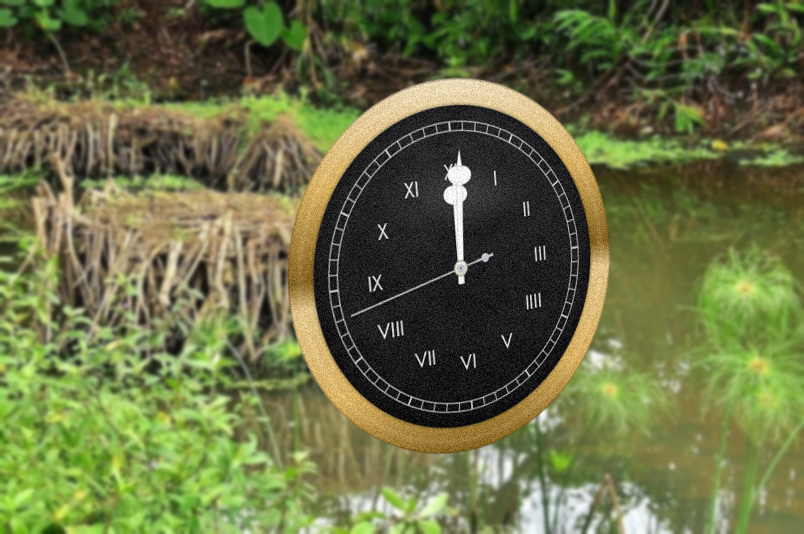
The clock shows **12:00:43**
